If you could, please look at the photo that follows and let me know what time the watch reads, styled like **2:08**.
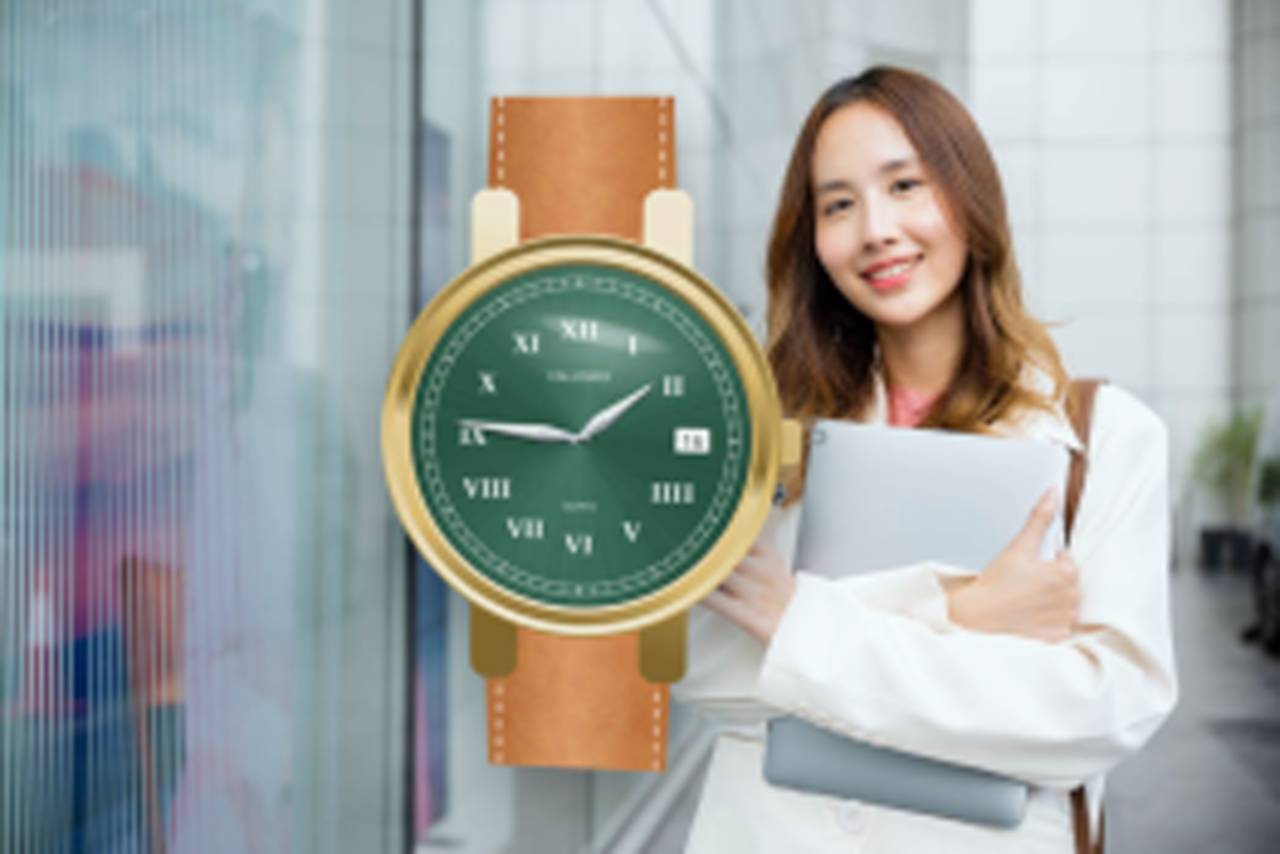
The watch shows **1:46**
